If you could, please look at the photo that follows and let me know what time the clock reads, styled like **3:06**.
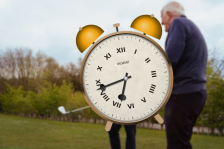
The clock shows **6:43**
